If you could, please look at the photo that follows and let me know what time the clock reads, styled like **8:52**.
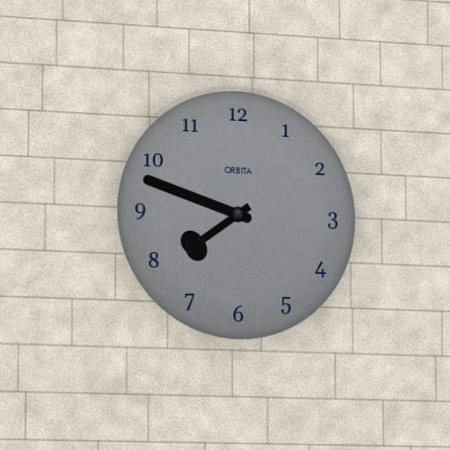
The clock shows **7:48**
